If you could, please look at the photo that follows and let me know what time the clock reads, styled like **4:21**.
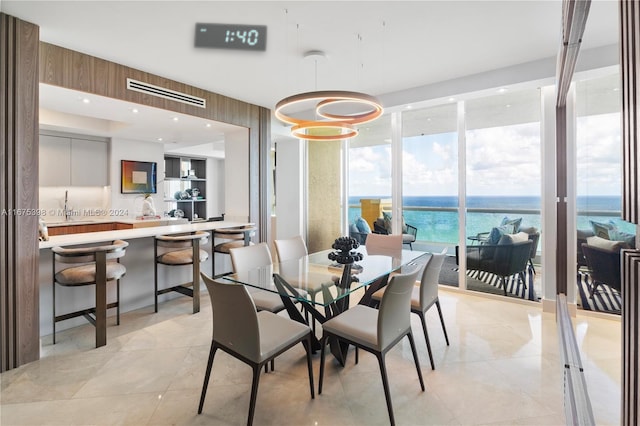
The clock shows **1:40**
